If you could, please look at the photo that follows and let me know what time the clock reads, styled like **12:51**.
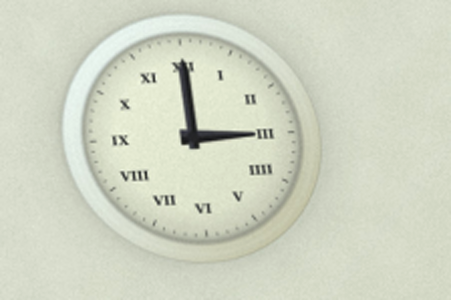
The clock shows **3:00**
